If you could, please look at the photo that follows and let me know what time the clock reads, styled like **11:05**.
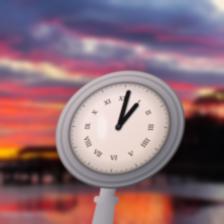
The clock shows **1:01**
